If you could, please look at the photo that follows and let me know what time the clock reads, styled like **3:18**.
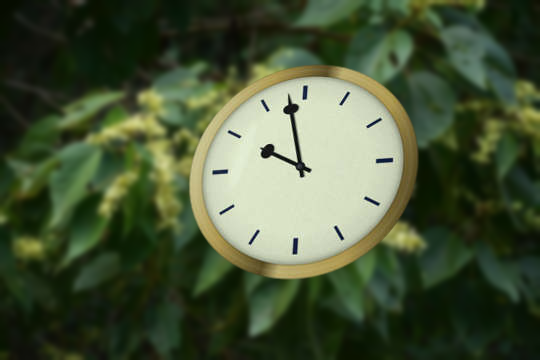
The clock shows **9:58**
